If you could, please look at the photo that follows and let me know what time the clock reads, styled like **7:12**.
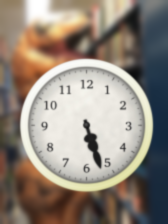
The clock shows **5:27**
